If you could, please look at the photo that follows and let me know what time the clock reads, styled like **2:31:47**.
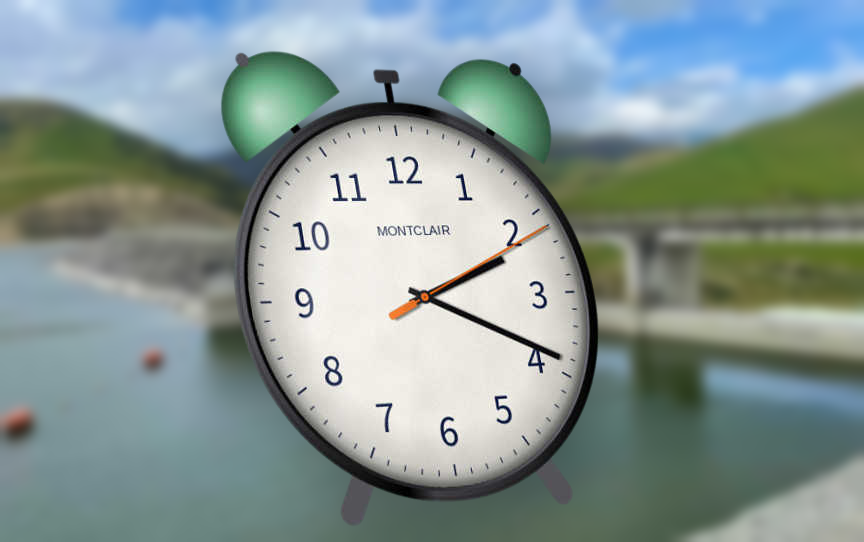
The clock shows **2:19:11**
